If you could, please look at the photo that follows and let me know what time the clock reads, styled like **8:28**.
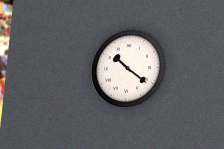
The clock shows **10:21**
